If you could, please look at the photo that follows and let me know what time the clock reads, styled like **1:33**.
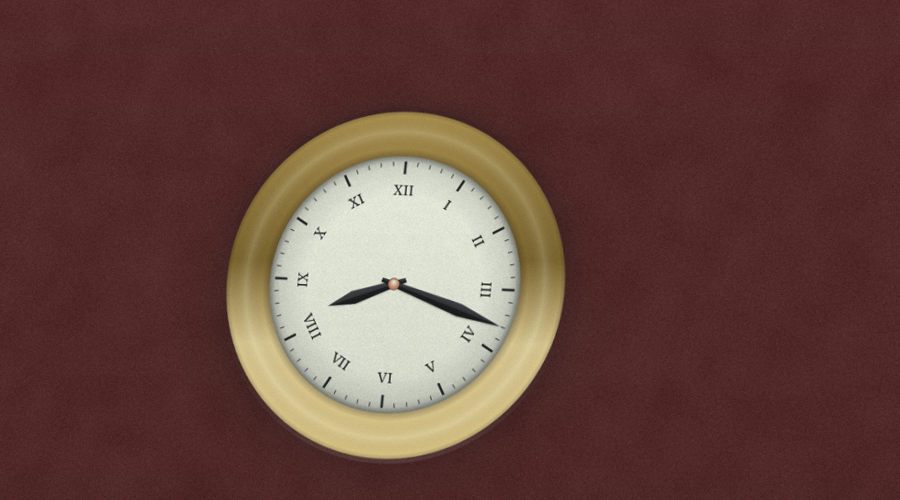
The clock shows **8:18**
